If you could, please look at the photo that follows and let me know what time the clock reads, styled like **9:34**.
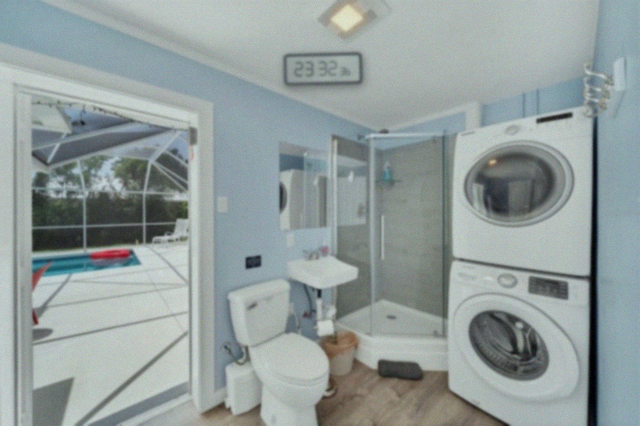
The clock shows **23:32**
